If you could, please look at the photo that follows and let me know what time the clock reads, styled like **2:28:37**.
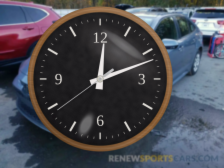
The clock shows **12:11:39**
